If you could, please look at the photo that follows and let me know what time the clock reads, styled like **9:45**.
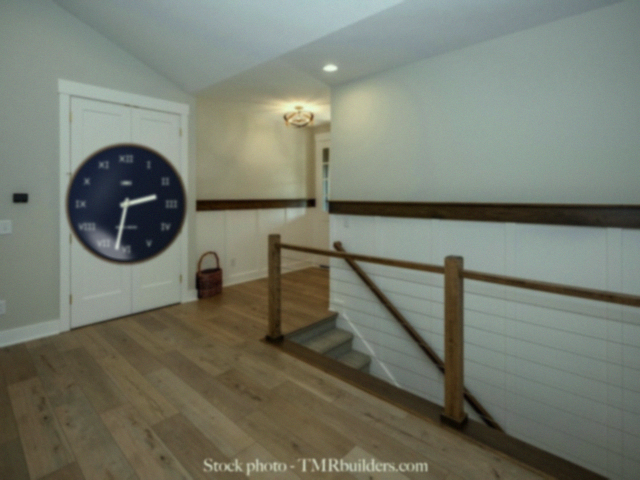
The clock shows **2:32**
